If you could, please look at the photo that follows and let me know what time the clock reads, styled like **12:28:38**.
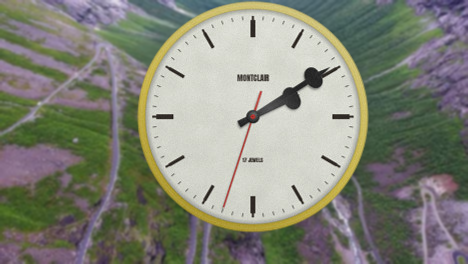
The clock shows **2:09:33**
